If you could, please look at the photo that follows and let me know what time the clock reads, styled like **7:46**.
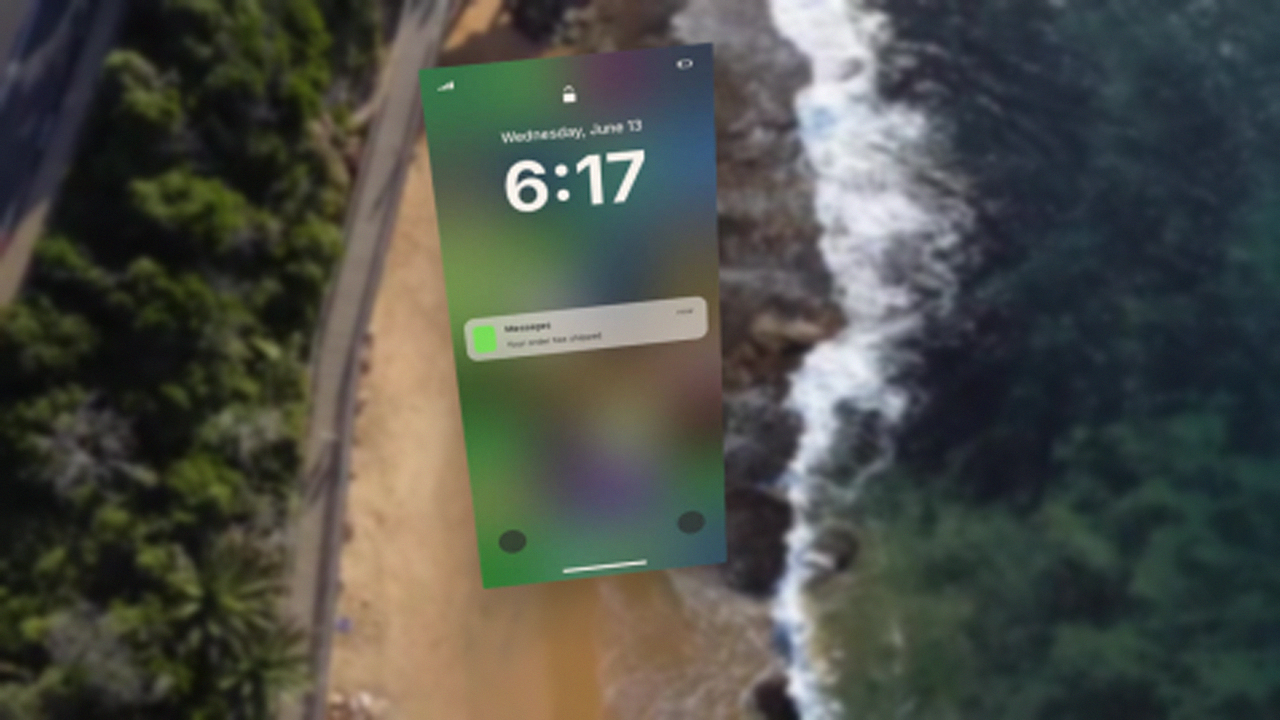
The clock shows **6:17**
